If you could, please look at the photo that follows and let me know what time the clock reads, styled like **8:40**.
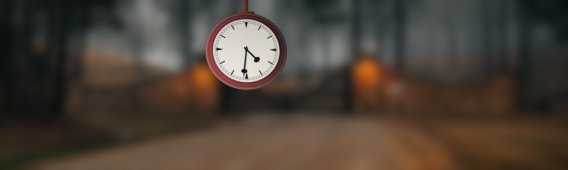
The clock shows **4:31**
